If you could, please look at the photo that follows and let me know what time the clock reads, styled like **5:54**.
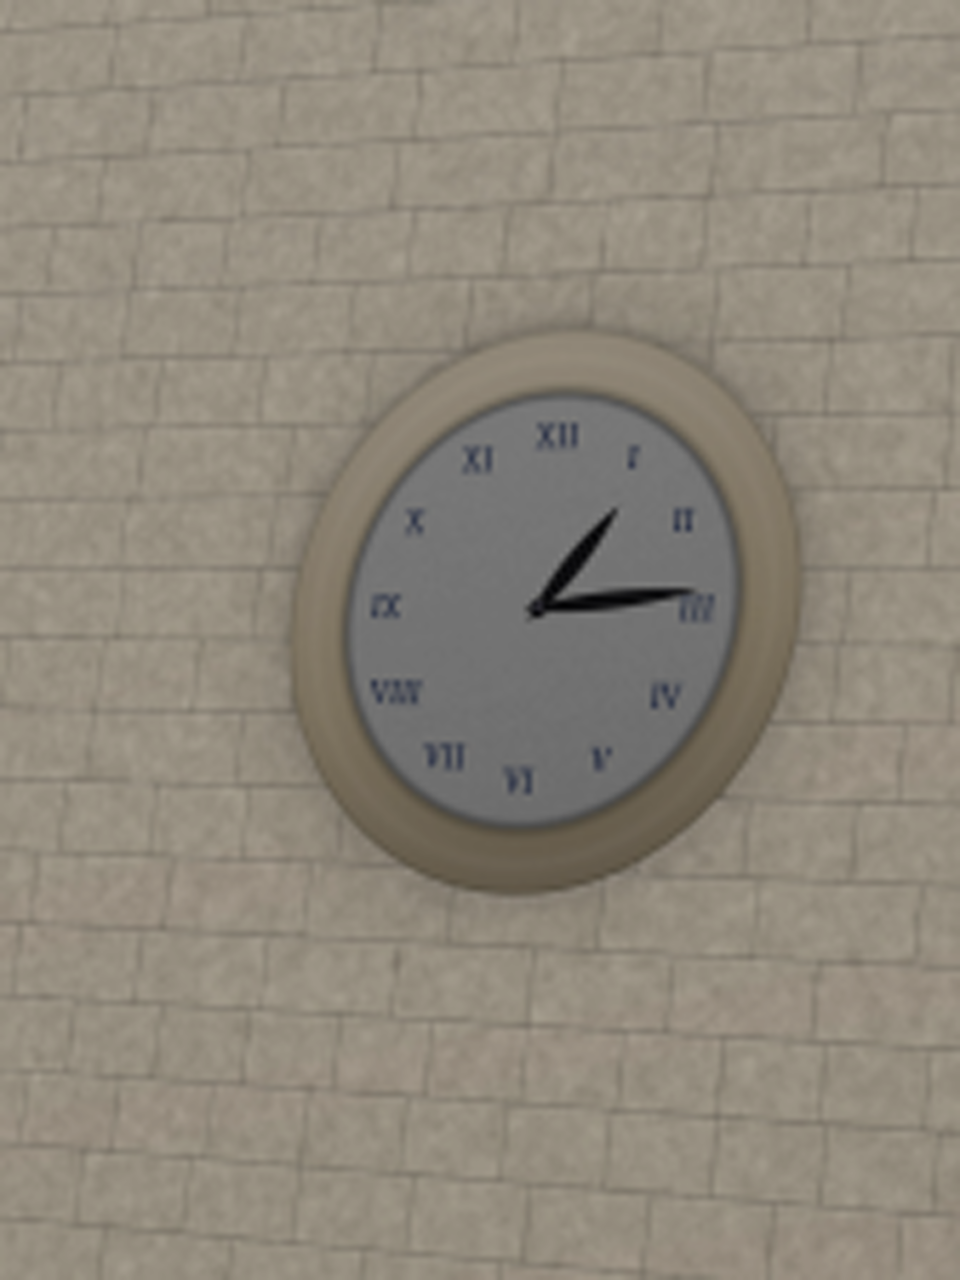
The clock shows **1:14**
